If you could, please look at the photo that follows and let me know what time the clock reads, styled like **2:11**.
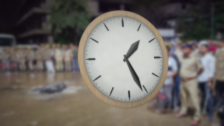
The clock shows **1:26**
